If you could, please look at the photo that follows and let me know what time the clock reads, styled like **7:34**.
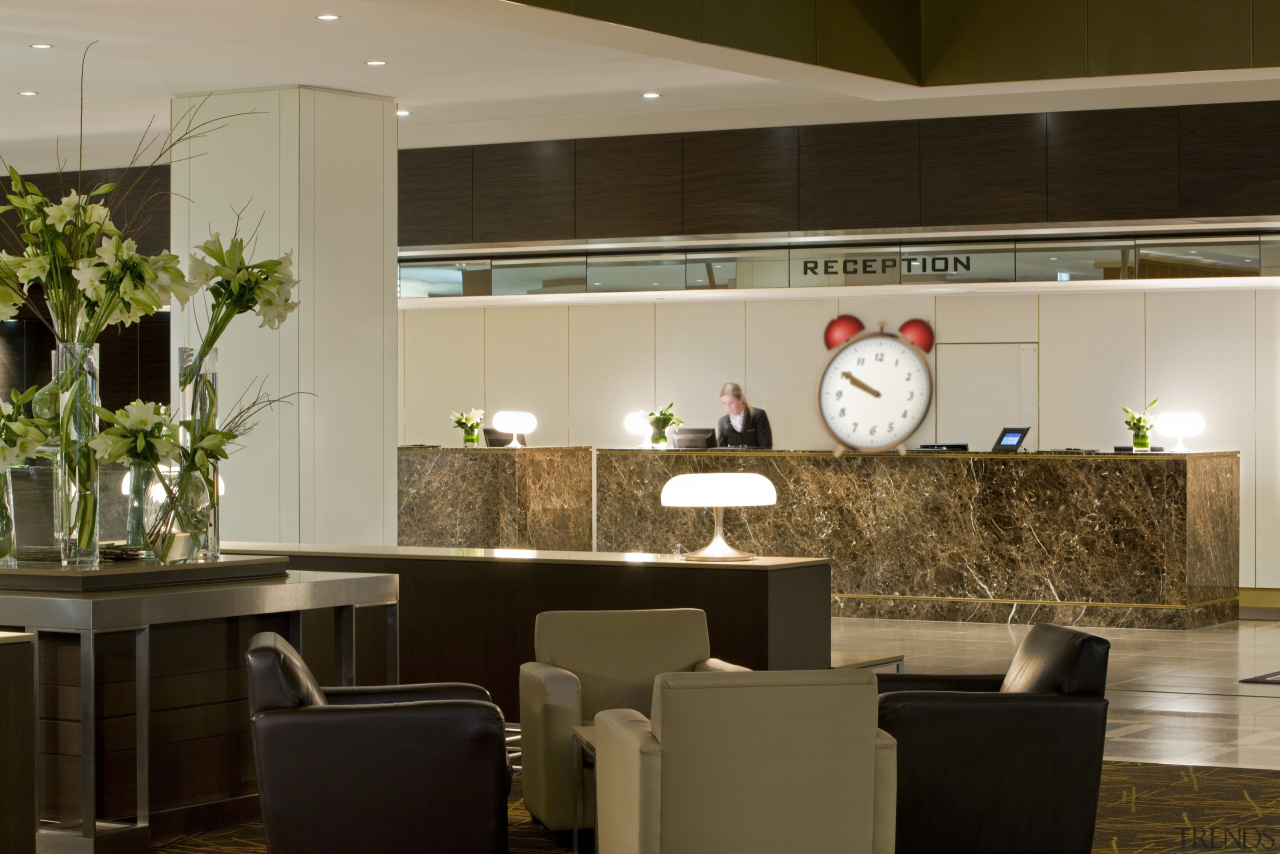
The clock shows **9:50**
